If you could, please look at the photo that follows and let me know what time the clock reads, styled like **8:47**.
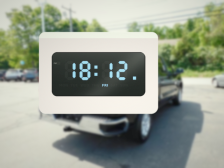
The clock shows **18:12**
